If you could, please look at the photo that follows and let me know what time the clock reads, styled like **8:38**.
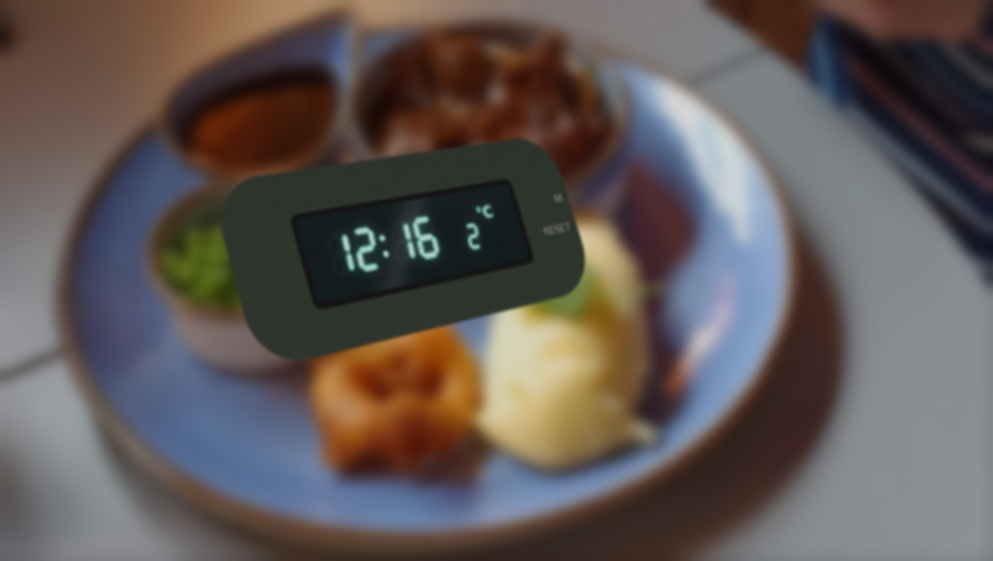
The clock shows **12:16**
